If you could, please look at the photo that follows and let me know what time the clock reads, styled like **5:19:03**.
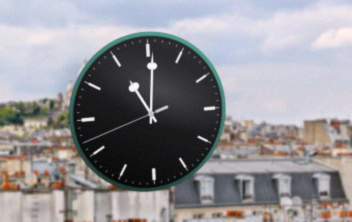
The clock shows **11:00:42**
